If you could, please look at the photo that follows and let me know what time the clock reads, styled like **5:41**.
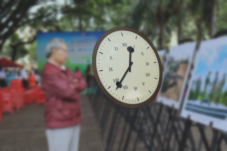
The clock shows **12:38**
